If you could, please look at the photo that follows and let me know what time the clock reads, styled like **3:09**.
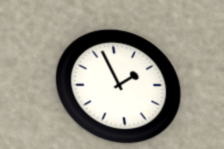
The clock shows **1:57**
